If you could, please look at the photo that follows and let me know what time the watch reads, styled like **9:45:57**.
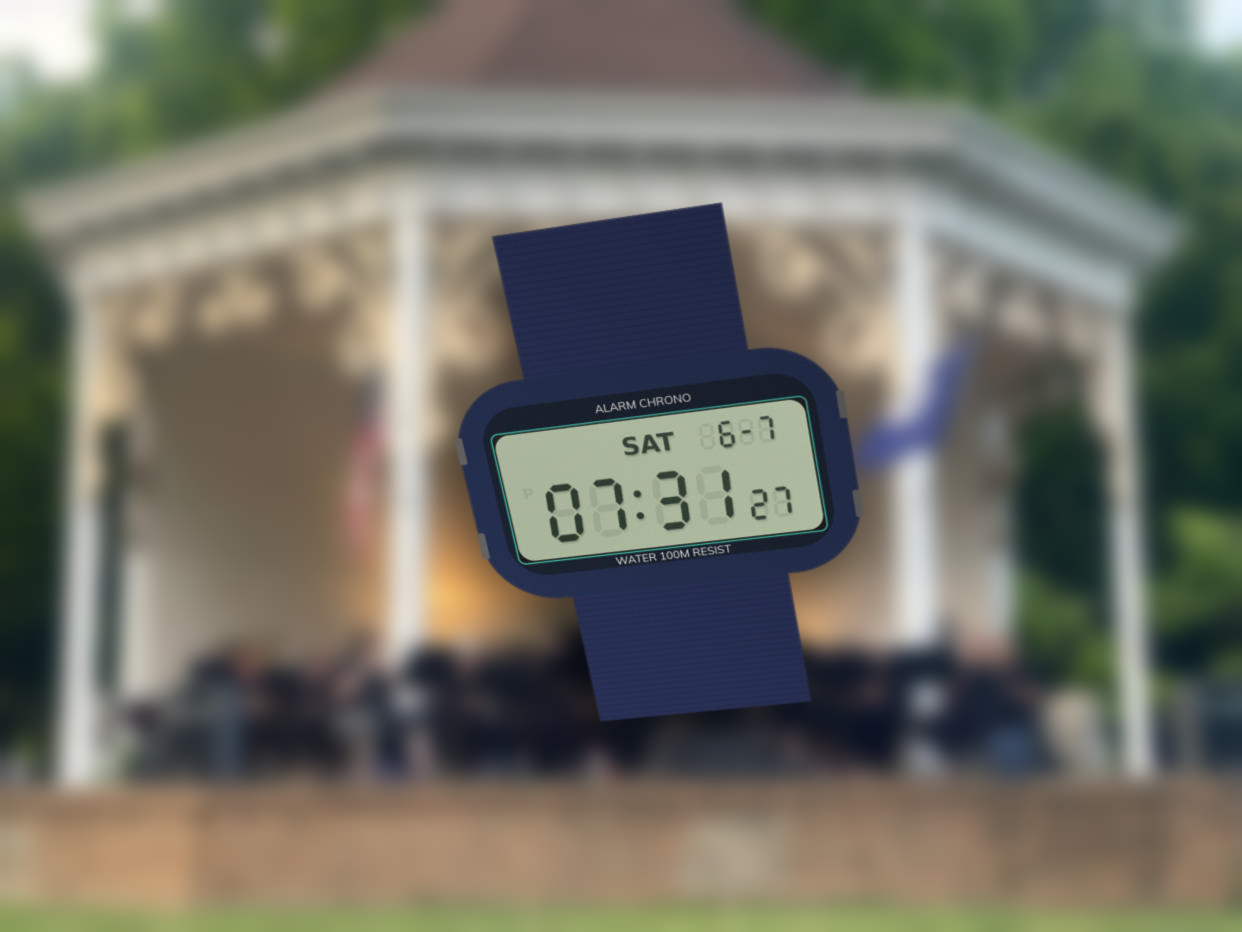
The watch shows **7:31:27**
